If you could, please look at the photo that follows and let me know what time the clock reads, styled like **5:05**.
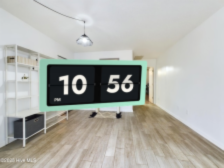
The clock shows **10:56**
